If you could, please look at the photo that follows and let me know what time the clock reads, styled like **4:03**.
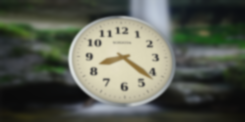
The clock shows **8:22**
